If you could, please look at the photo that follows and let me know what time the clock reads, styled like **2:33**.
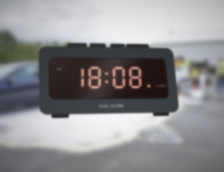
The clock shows **18:08**
